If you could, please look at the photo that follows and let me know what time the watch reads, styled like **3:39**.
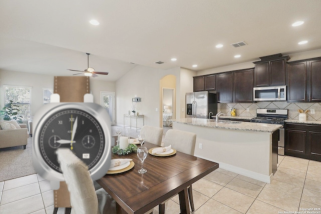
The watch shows **9:02**
